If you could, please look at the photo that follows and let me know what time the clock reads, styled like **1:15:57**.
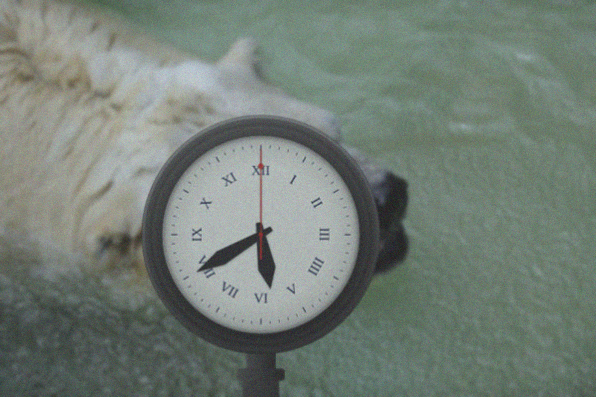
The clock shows **5:40:00**
